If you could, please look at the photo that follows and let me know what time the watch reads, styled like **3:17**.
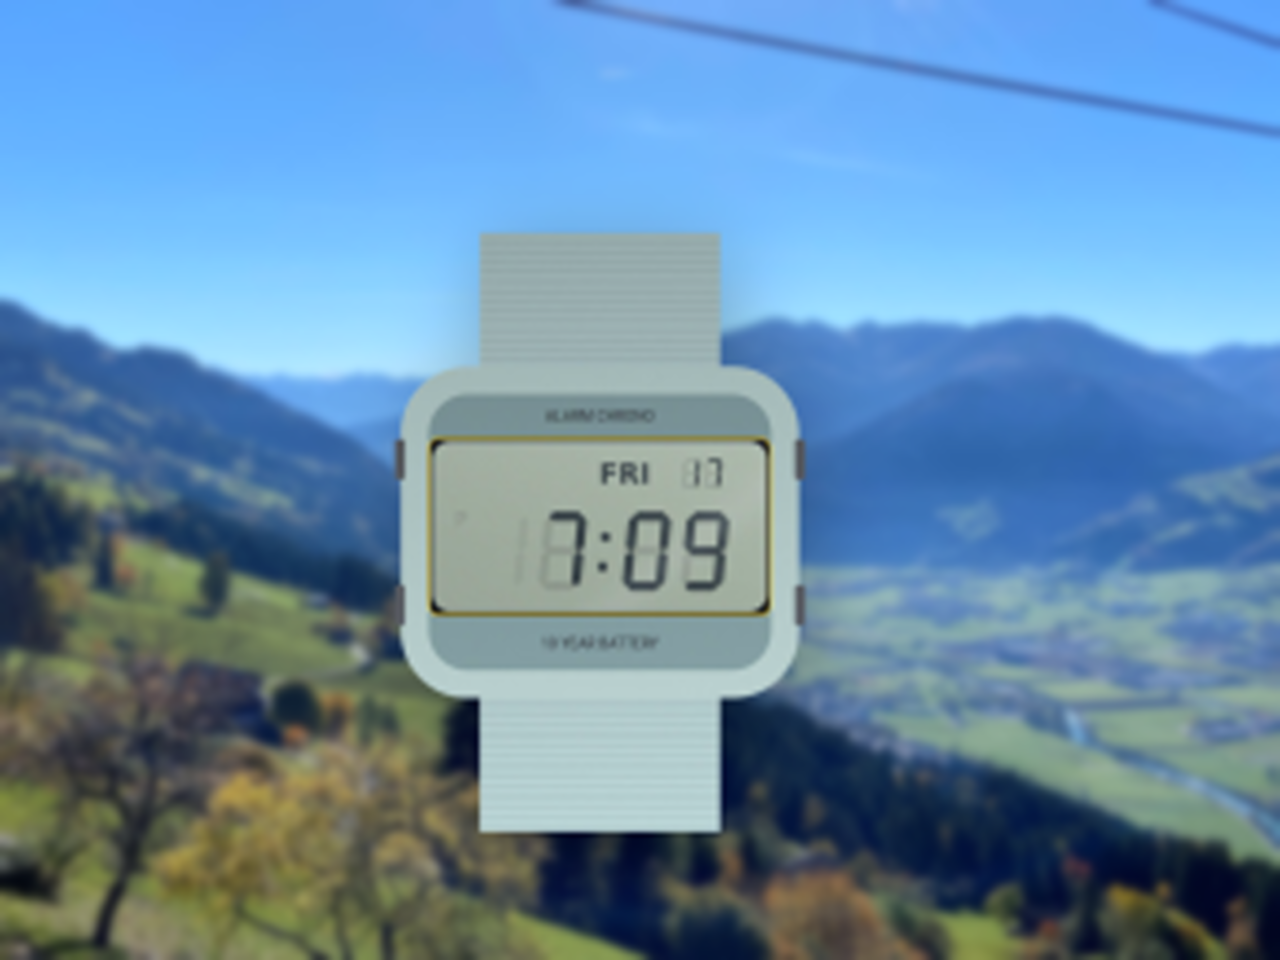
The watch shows **7:09**
